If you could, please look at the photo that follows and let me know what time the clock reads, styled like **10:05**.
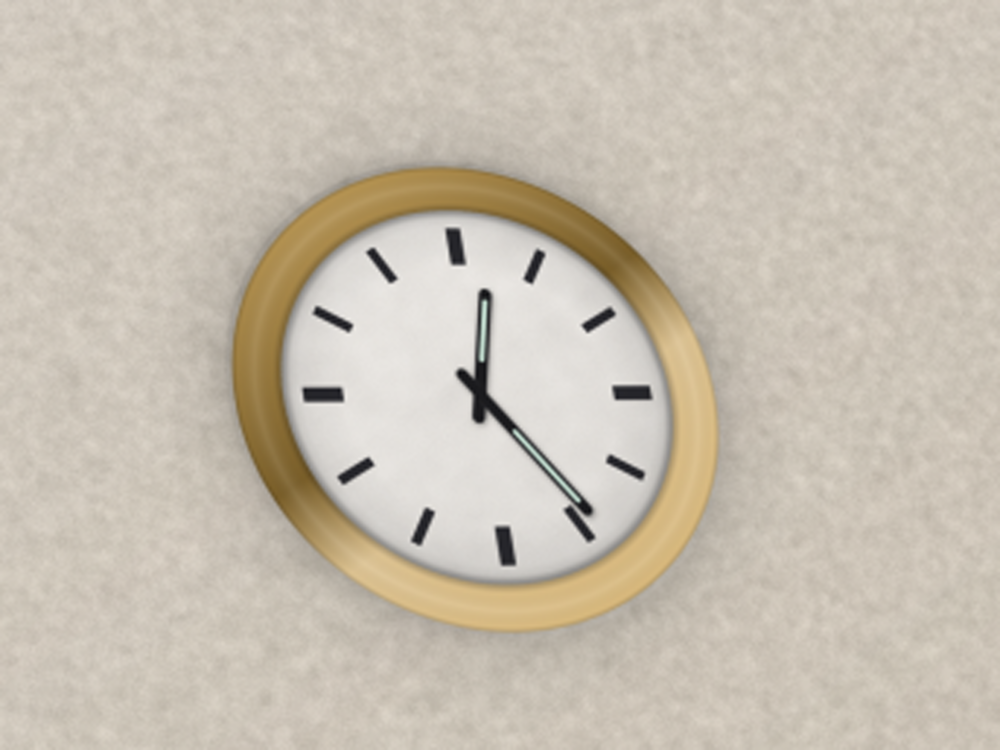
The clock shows **12:24**
